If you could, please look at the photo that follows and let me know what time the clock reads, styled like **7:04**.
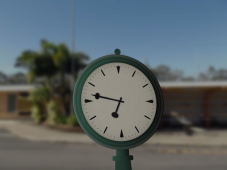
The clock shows **6:47**
